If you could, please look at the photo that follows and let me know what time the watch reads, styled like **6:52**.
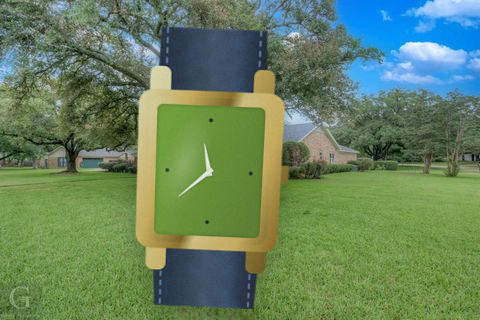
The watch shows **11:38**
